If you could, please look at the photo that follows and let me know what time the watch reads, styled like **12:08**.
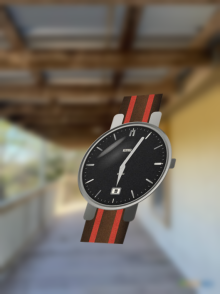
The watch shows **6:04**
